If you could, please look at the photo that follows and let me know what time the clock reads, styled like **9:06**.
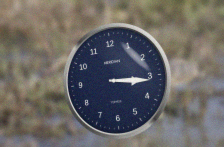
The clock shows **3:16**
